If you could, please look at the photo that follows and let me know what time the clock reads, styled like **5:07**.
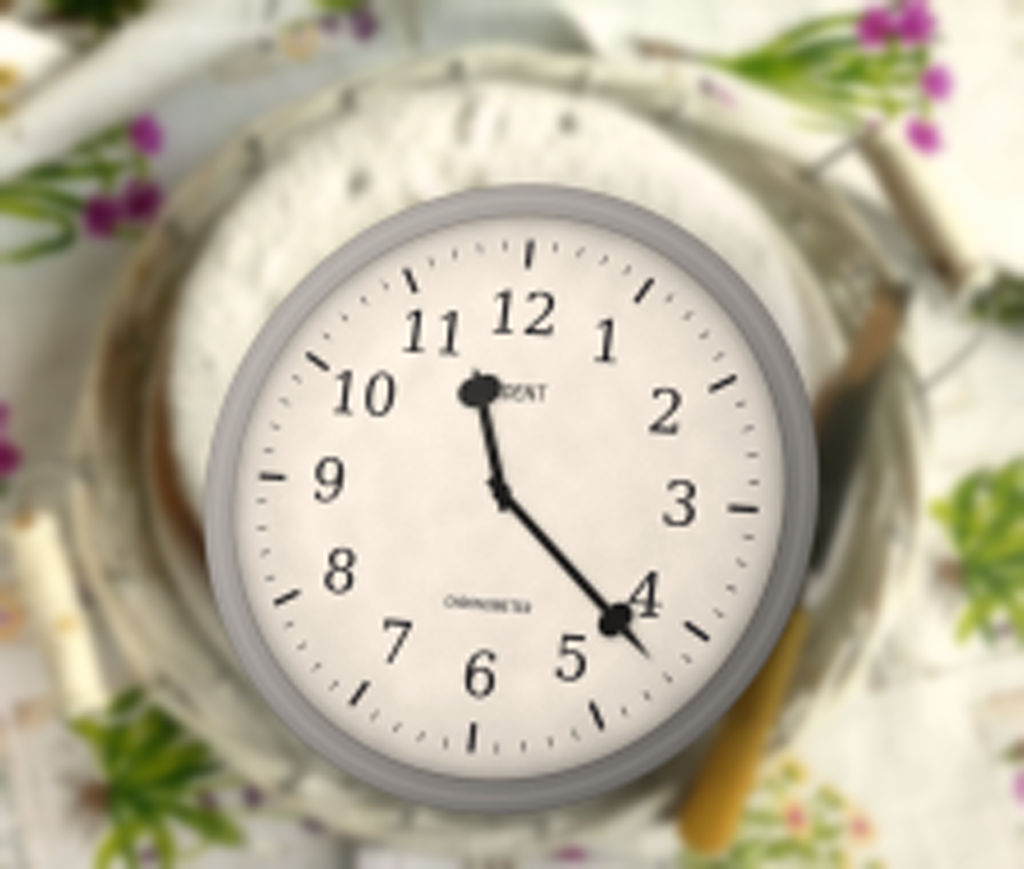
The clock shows **11:22**
